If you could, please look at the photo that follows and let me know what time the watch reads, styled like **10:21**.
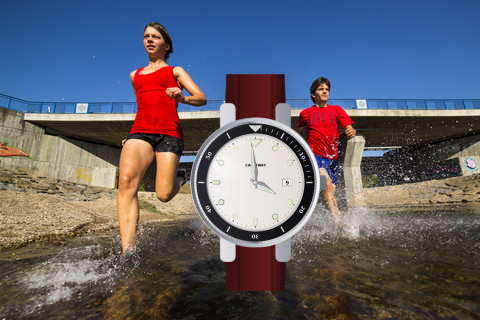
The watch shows **3:59**
